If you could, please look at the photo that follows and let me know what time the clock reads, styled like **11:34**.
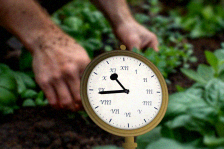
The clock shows **10:44**
